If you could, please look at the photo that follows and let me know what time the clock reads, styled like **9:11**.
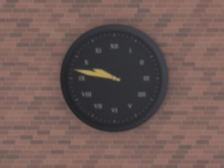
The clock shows **9:47**
